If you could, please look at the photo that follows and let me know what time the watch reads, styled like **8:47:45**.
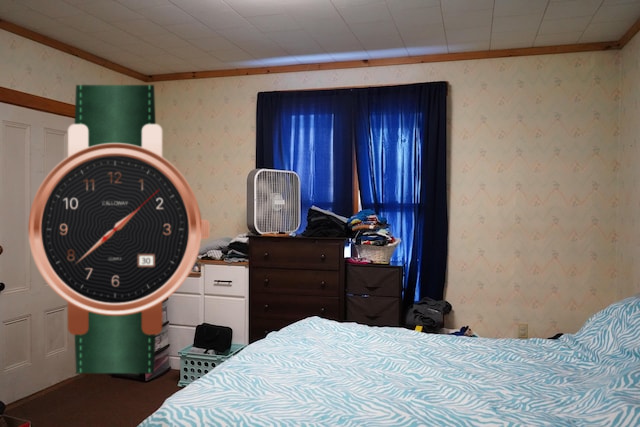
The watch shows **1:38:08**
